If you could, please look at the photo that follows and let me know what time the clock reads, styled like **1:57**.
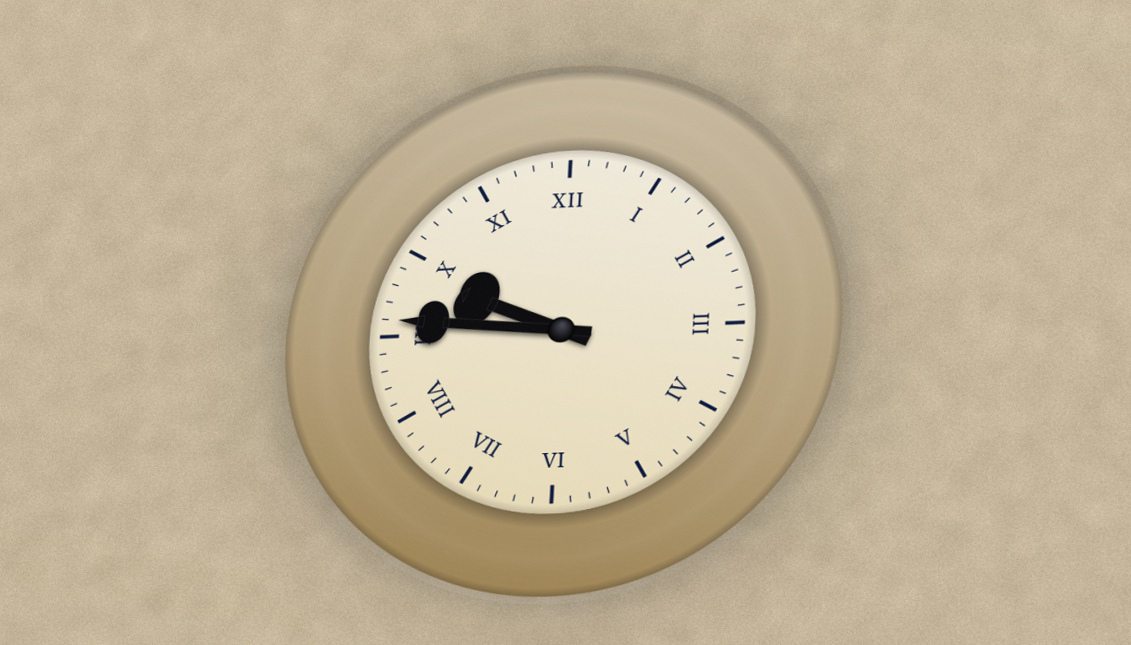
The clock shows **9:46**
